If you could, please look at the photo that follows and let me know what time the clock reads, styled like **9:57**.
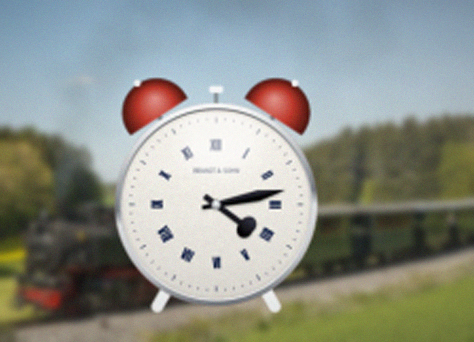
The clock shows **4:13**
